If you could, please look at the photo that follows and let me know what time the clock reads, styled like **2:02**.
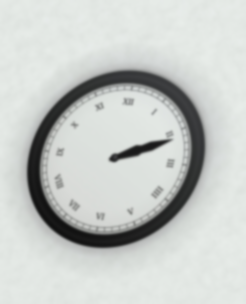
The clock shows **2:11**
